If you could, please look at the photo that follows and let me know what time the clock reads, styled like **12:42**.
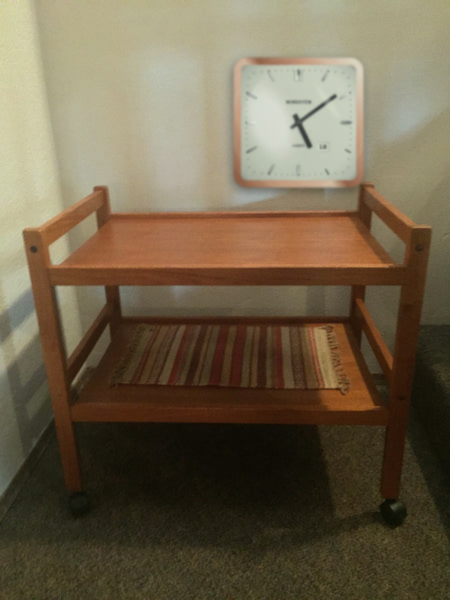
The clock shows **5:09**
